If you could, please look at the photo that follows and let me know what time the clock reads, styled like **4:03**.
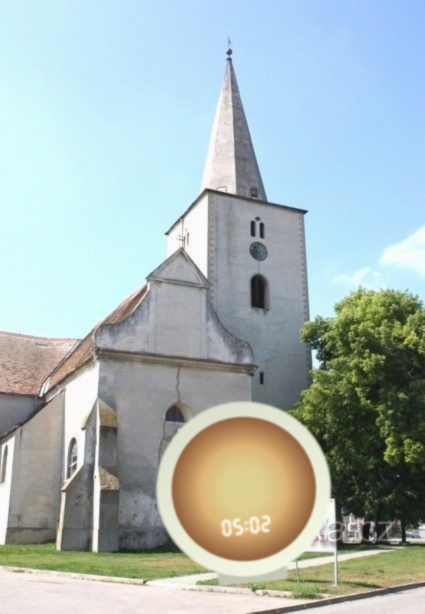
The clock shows **5:02**
